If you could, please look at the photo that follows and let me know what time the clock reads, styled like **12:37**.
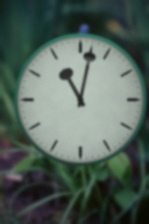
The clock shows **11:02**
